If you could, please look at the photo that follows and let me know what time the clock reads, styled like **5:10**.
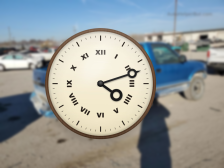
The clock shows **4:12**
